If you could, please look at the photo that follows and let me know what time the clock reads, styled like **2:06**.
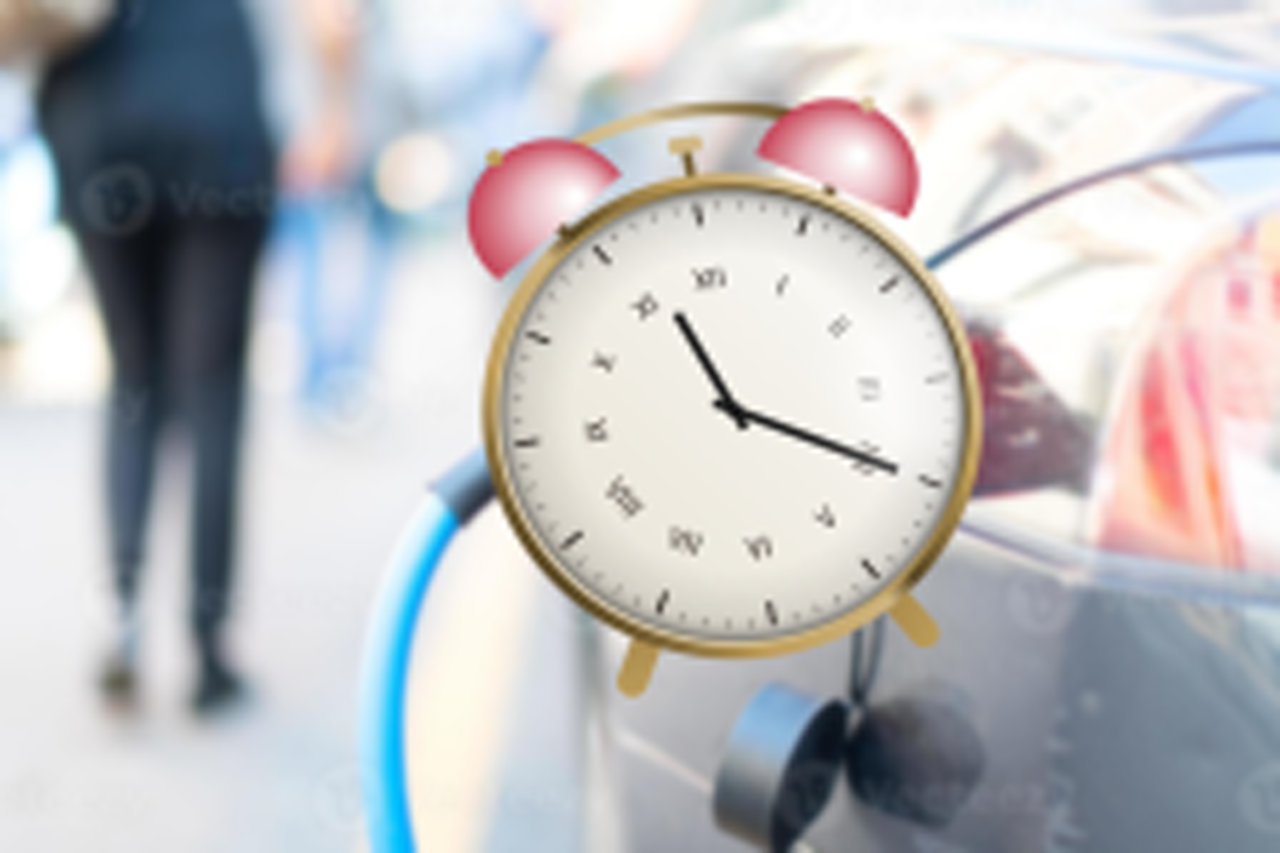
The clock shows **11:20**
